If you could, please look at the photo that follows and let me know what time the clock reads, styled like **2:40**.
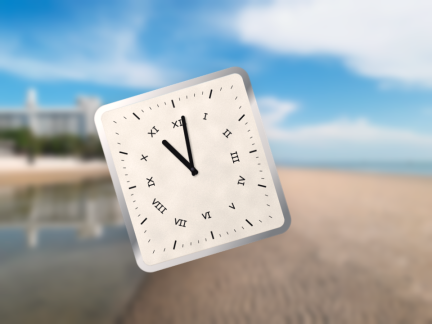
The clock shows **11:01**
